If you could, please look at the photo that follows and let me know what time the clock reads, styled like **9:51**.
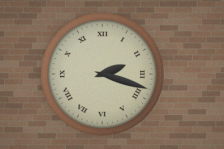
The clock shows **2:18**
